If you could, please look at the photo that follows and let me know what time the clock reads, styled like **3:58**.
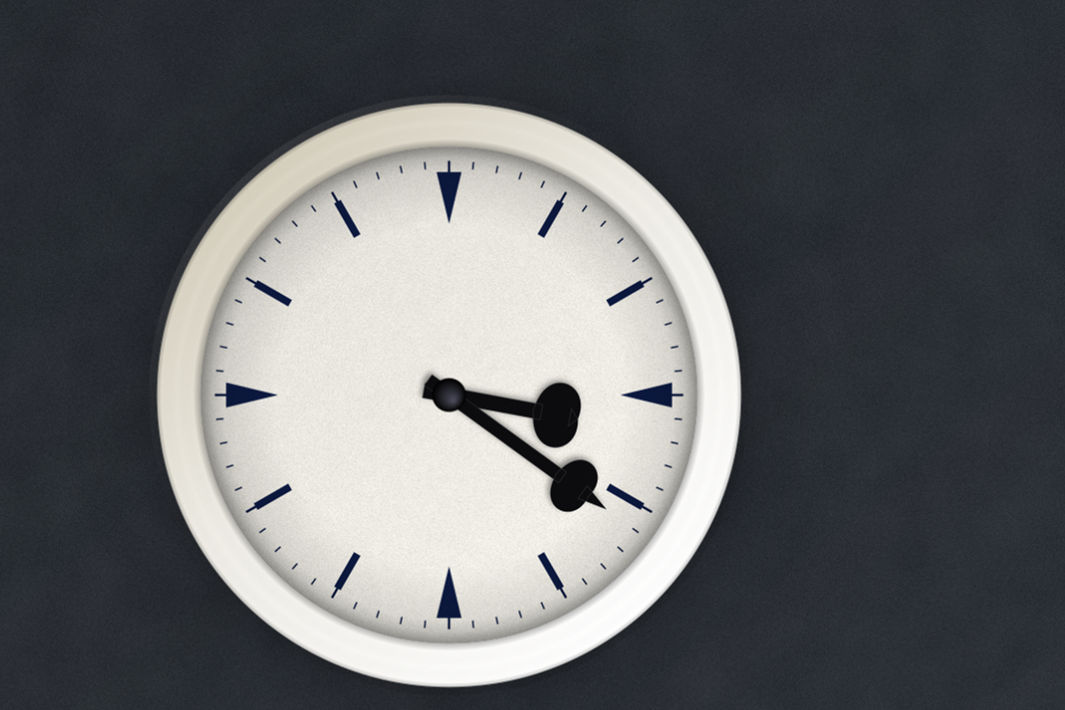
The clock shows **3:21**
